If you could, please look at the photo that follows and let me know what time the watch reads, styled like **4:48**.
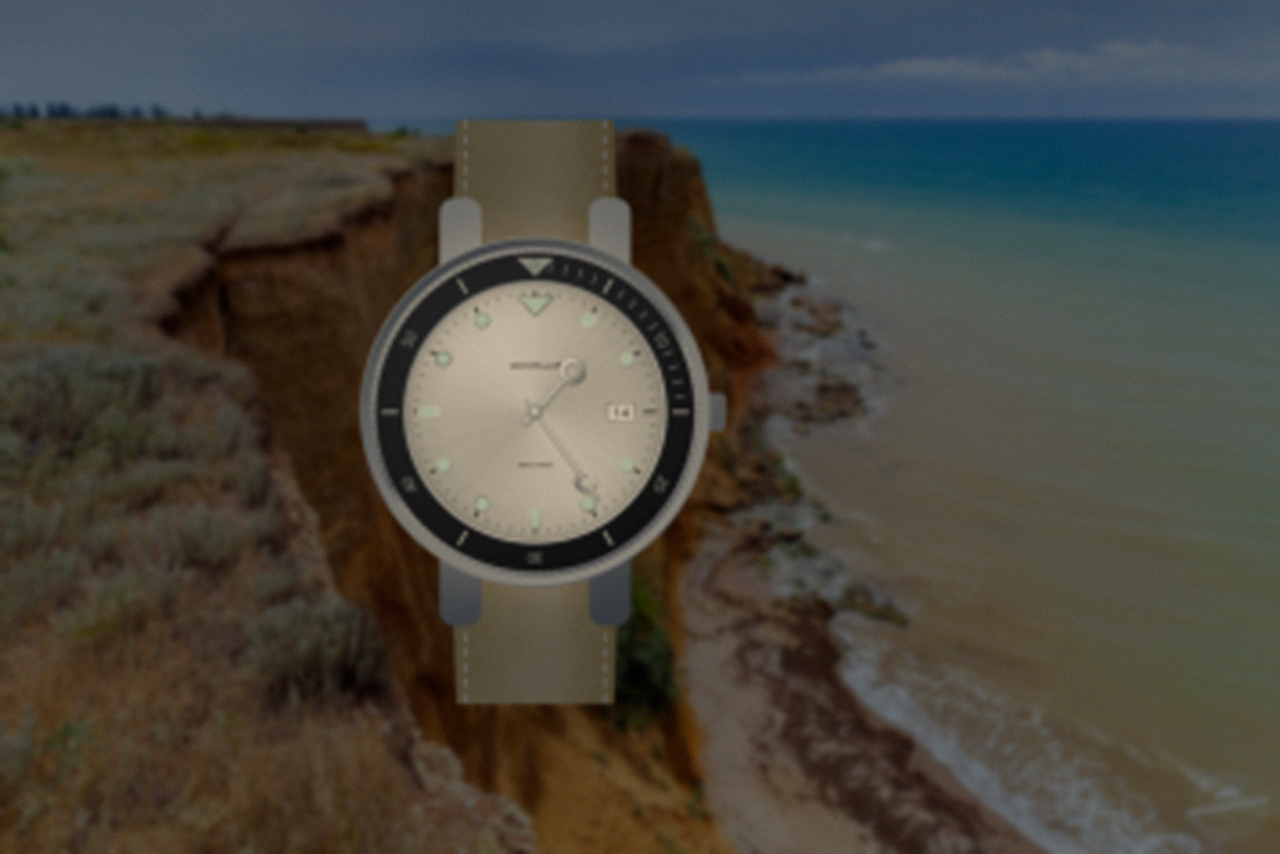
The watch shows **1:24**
